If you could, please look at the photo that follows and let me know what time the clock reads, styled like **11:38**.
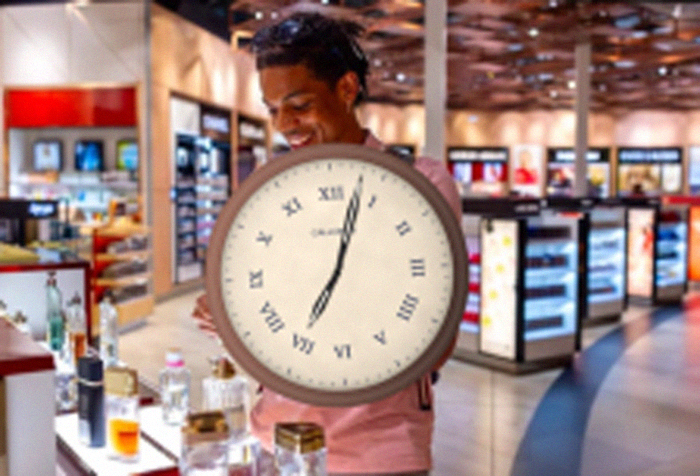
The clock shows **7:03**
